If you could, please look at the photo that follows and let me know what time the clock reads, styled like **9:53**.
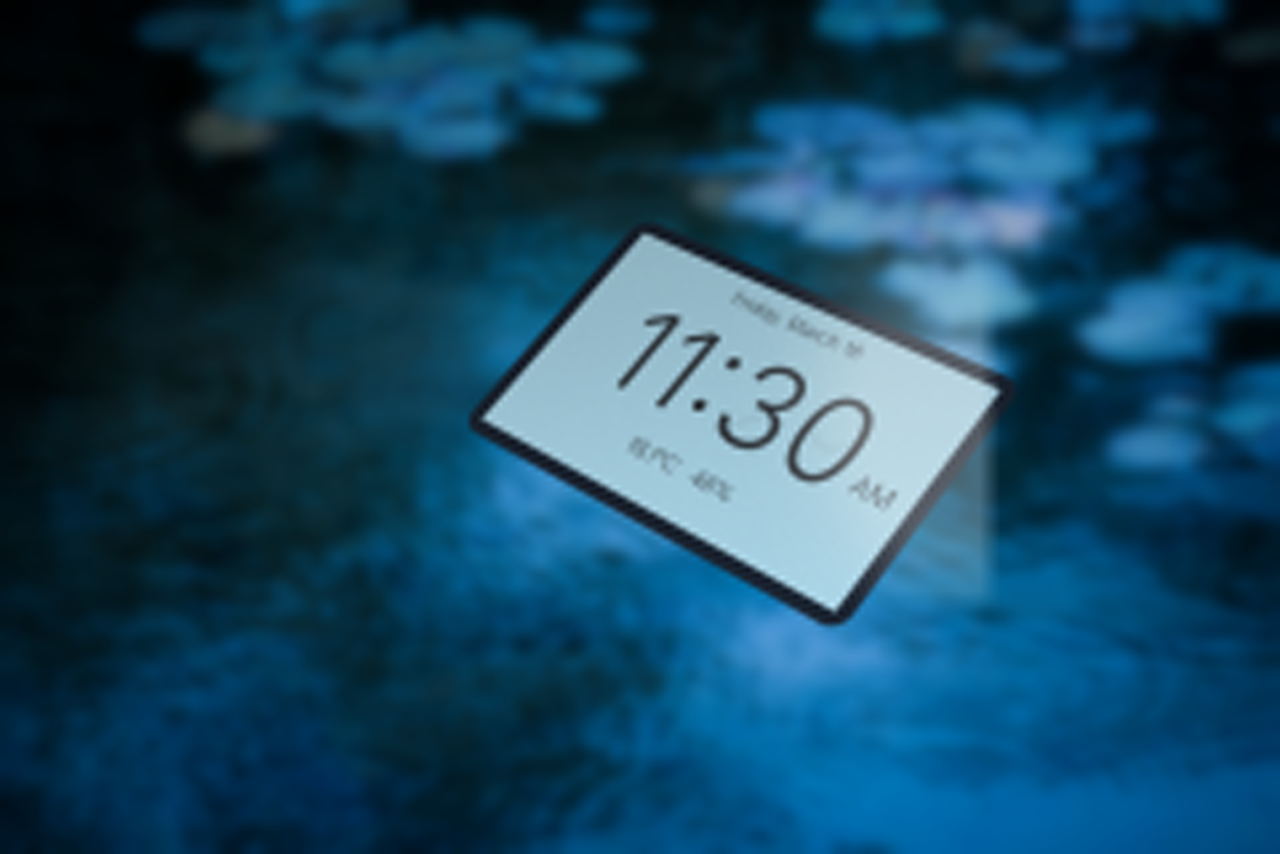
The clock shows **11:30**
